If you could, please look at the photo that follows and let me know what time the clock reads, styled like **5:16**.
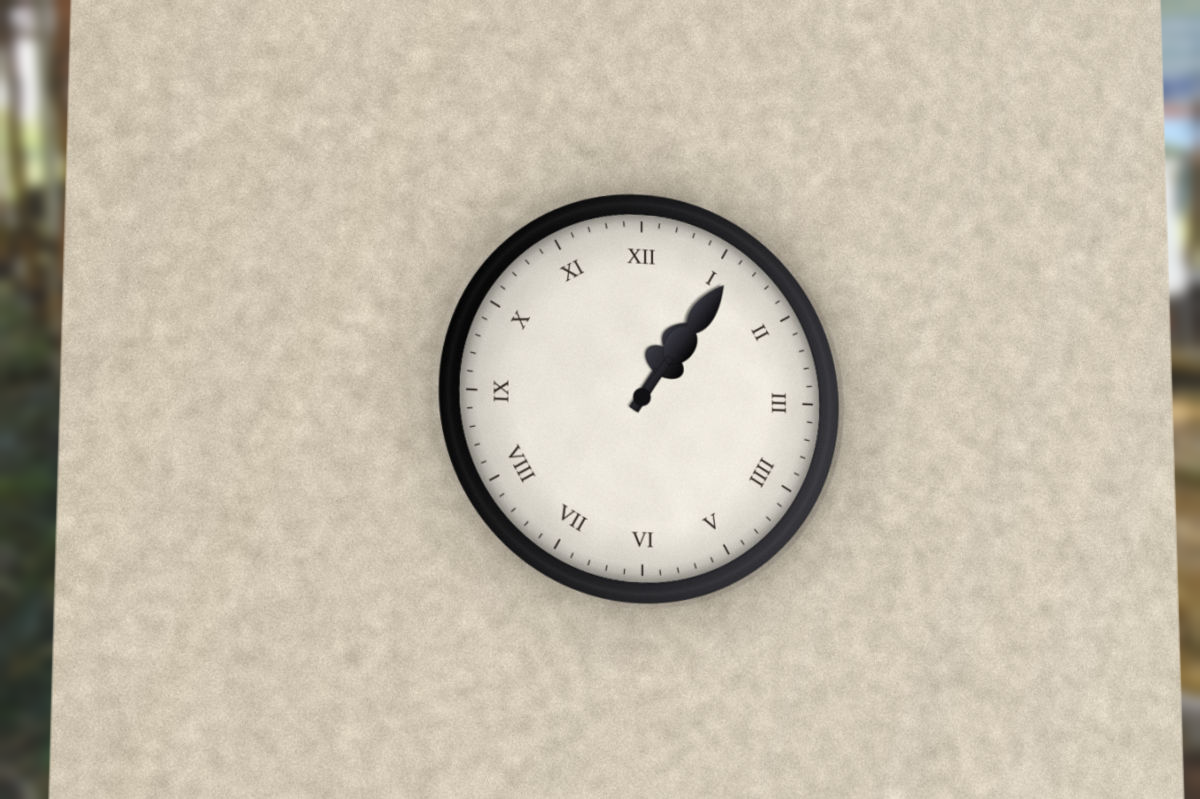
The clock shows **1:06**
